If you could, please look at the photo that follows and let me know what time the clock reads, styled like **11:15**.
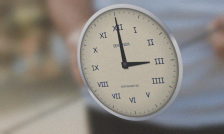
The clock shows **3:00**
